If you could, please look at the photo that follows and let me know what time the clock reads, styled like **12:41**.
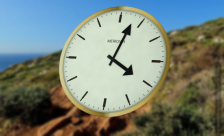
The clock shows **4:03**
